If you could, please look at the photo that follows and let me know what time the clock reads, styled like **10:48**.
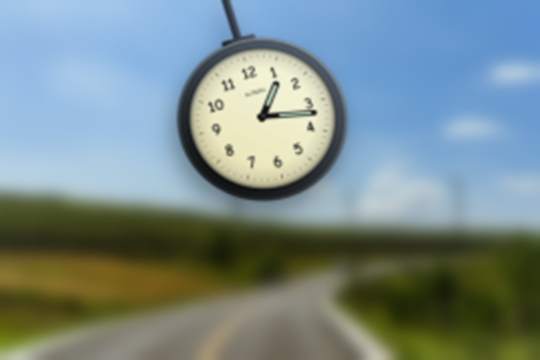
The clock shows **1:17**
